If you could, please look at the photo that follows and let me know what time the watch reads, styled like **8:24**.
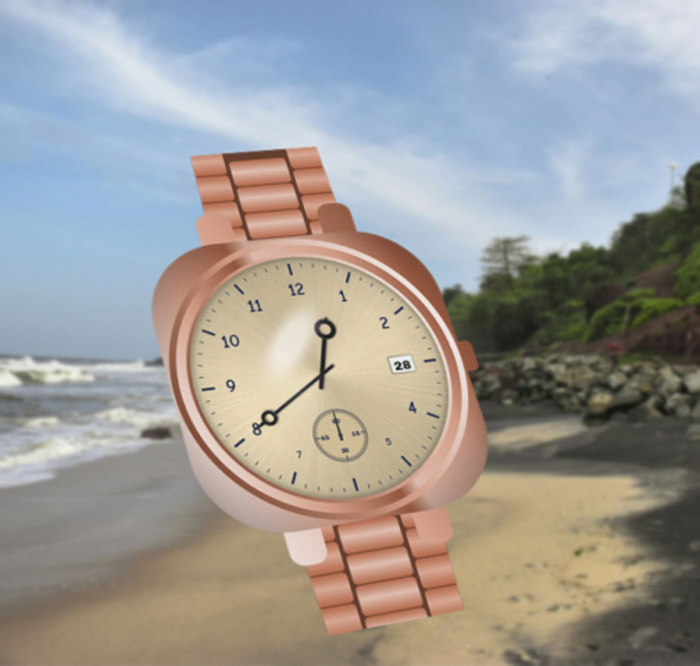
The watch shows **12:40**
